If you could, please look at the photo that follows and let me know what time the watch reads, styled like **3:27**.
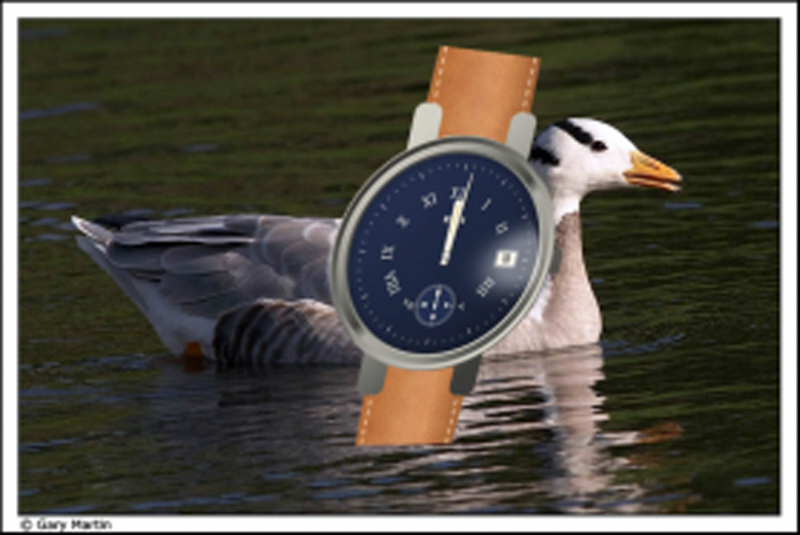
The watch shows **12:01**
